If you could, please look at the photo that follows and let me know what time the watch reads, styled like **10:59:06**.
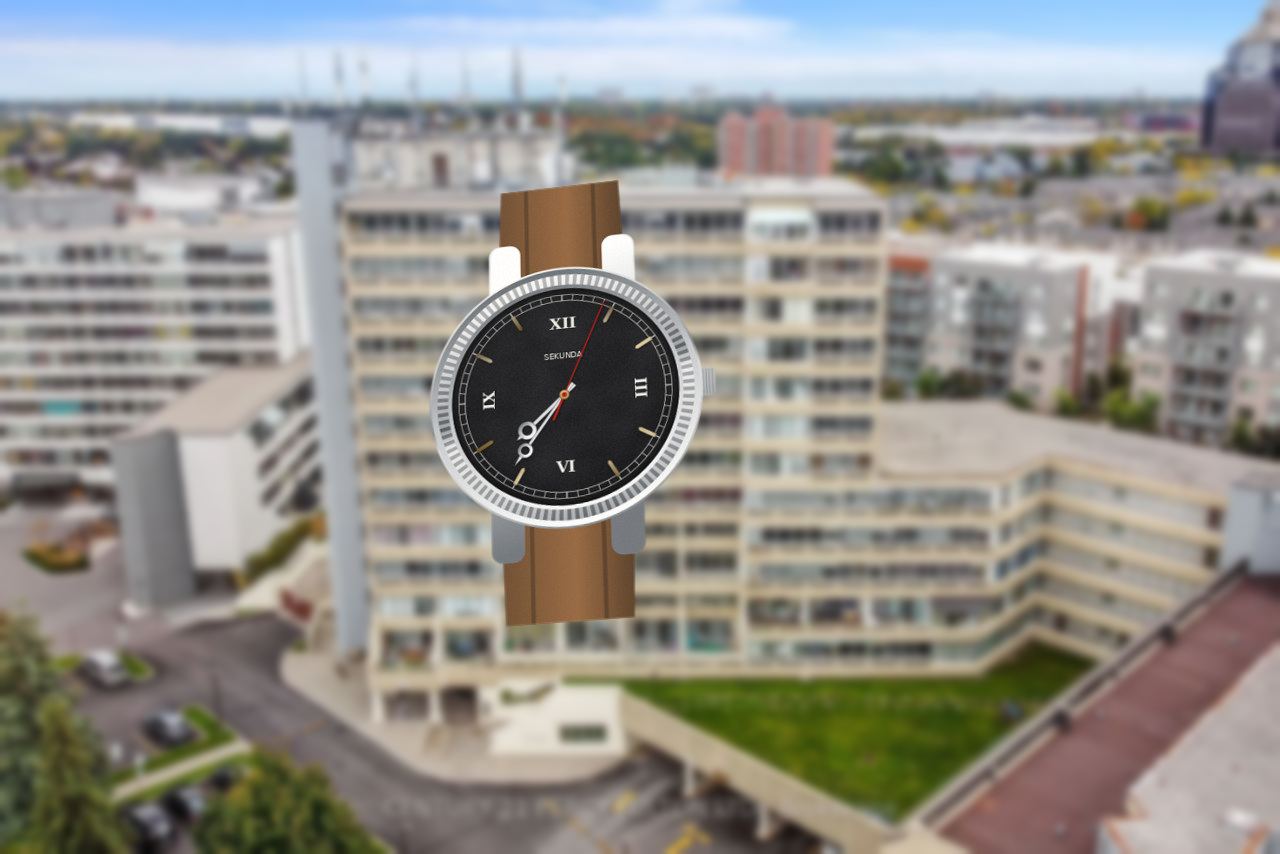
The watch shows **7:36:04**
